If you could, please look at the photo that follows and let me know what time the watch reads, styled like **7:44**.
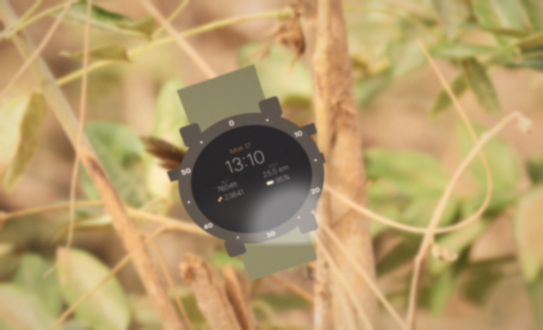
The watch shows **13:10**
